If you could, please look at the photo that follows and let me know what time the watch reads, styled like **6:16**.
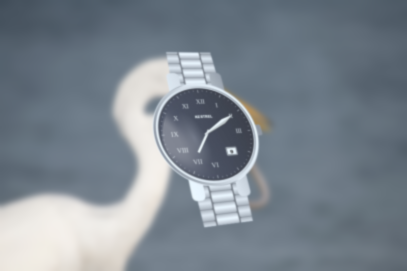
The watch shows **7:10**
